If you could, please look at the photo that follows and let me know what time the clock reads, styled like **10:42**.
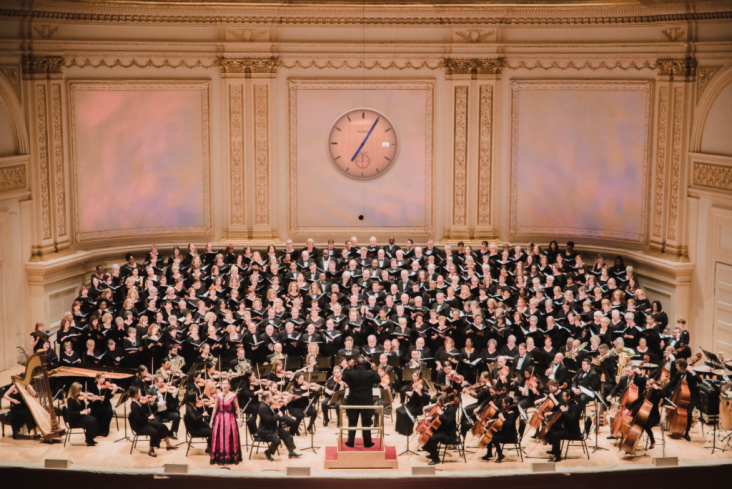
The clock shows **7:05**
